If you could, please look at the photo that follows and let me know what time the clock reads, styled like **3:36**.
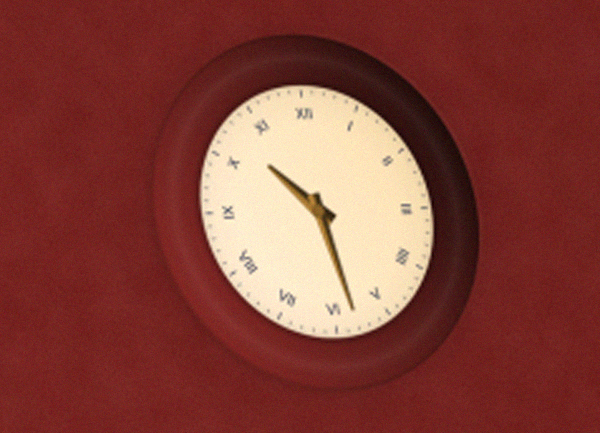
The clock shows **10:28**
